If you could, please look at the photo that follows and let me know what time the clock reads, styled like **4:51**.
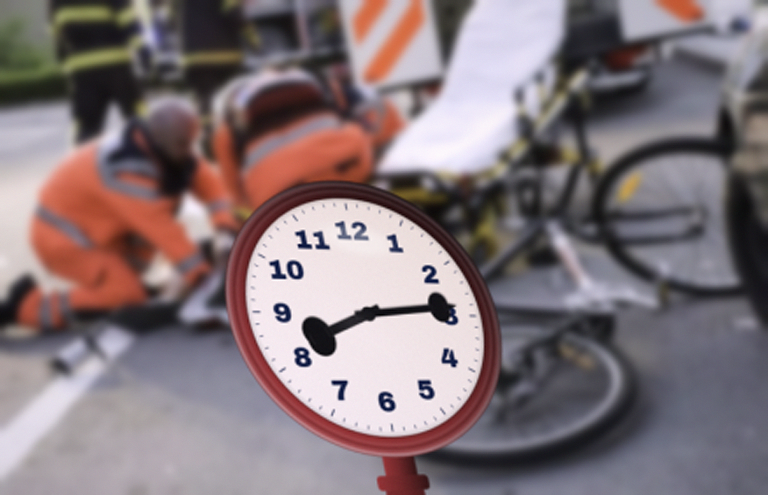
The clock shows **8:14**
